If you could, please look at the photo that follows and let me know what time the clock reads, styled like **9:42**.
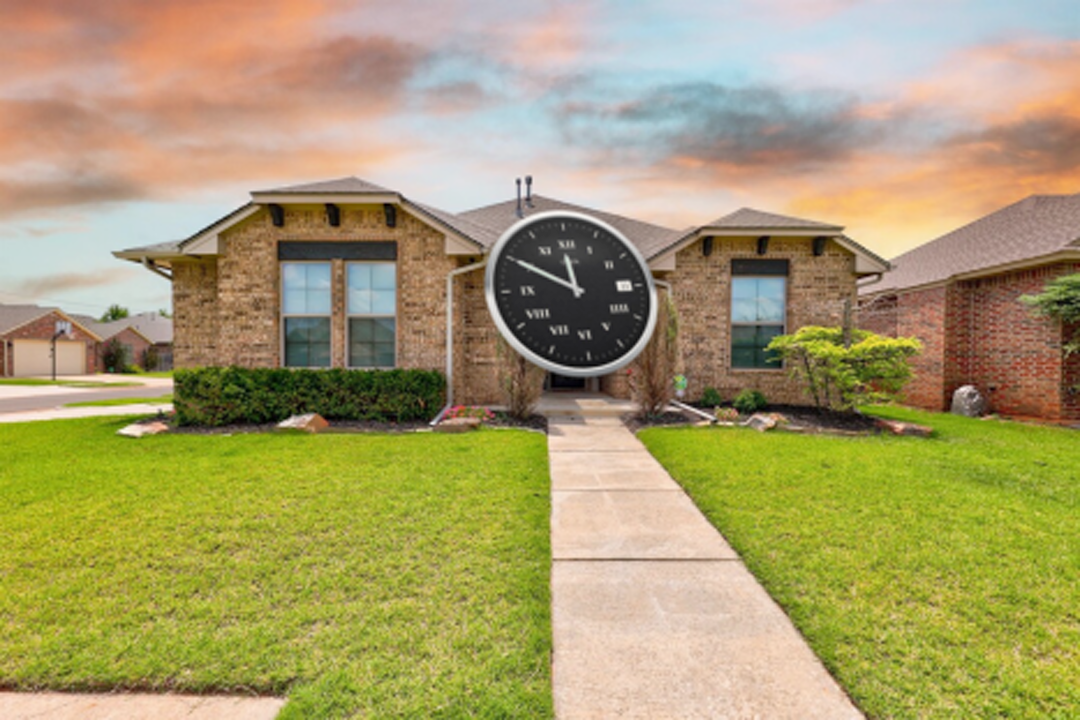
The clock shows **11:50**
